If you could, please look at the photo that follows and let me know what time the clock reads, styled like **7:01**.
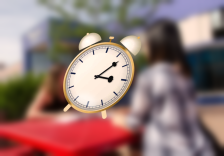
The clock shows **3:07**
